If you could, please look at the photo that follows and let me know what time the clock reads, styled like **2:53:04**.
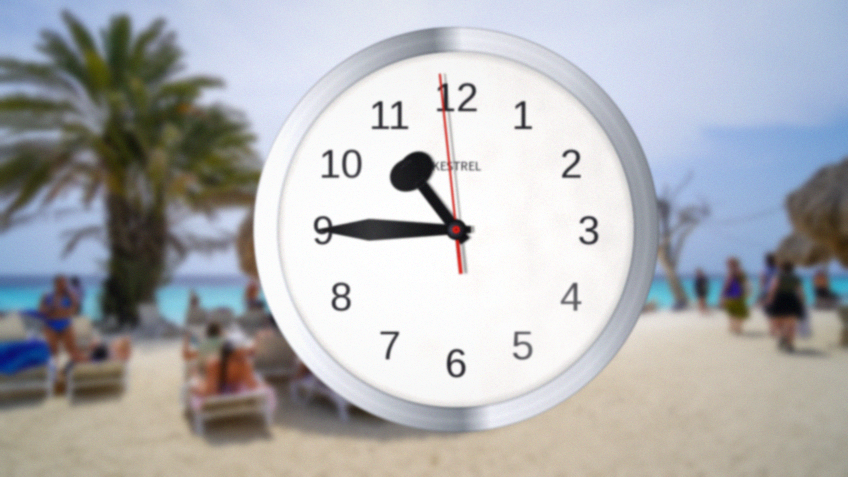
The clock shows **10:44:59**
